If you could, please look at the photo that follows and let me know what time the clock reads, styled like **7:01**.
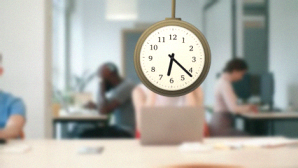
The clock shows **6:22**
